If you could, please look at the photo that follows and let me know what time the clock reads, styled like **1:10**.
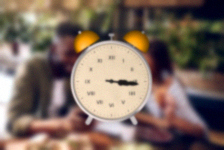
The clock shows **3:16**
